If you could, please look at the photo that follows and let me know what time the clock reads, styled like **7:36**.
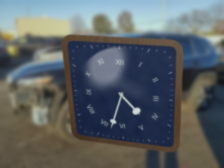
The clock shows **4:33**
